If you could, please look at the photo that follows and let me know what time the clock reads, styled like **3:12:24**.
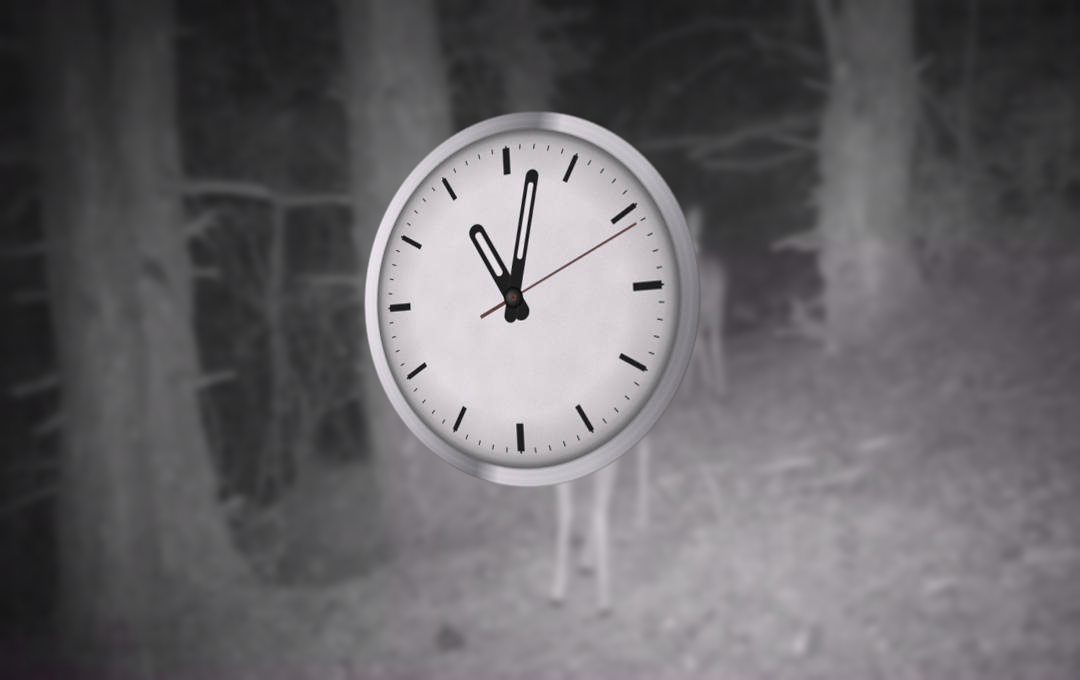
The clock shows **11:02:11**
